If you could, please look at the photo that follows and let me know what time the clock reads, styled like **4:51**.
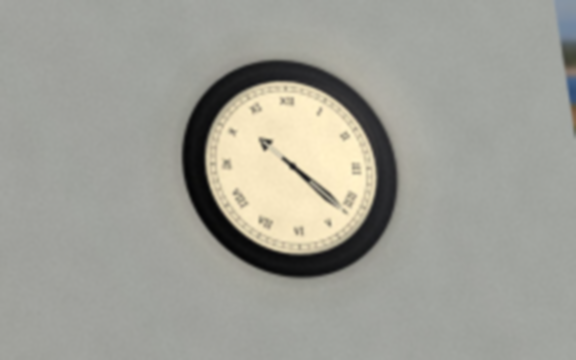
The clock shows **10:22**
